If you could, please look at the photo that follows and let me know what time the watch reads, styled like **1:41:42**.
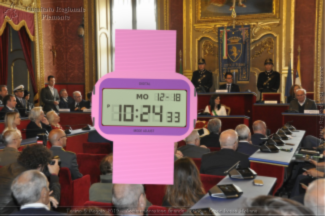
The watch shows **10:24:33**
